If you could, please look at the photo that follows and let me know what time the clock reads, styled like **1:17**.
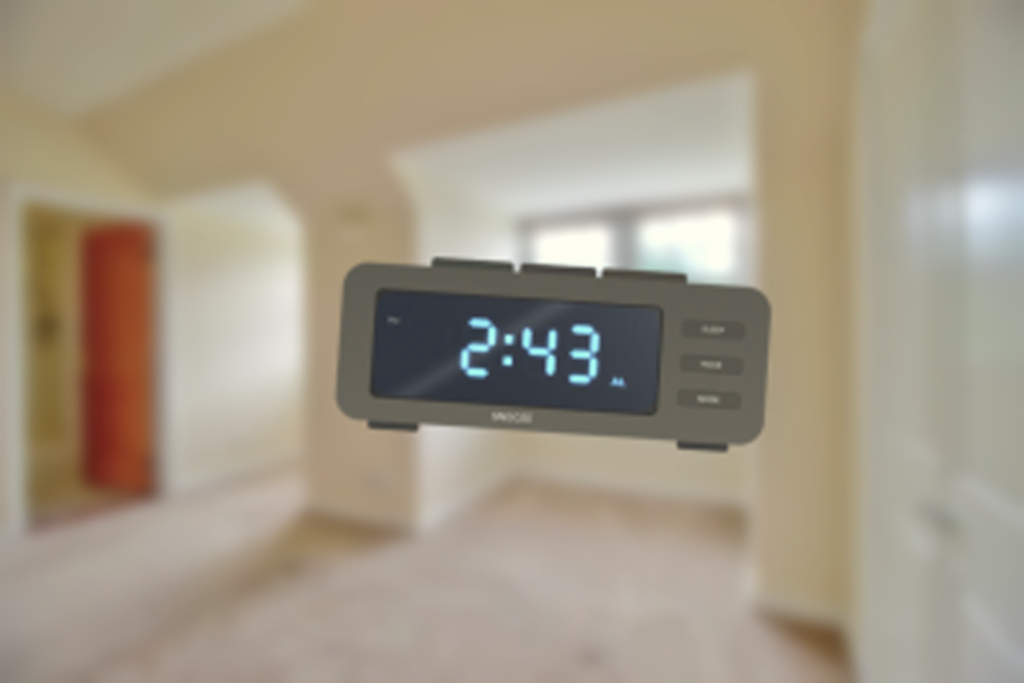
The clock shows **2:43**
